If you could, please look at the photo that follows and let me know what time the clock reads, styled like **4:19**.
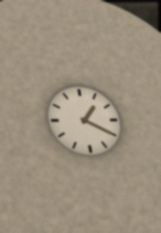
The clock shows **1:20**
